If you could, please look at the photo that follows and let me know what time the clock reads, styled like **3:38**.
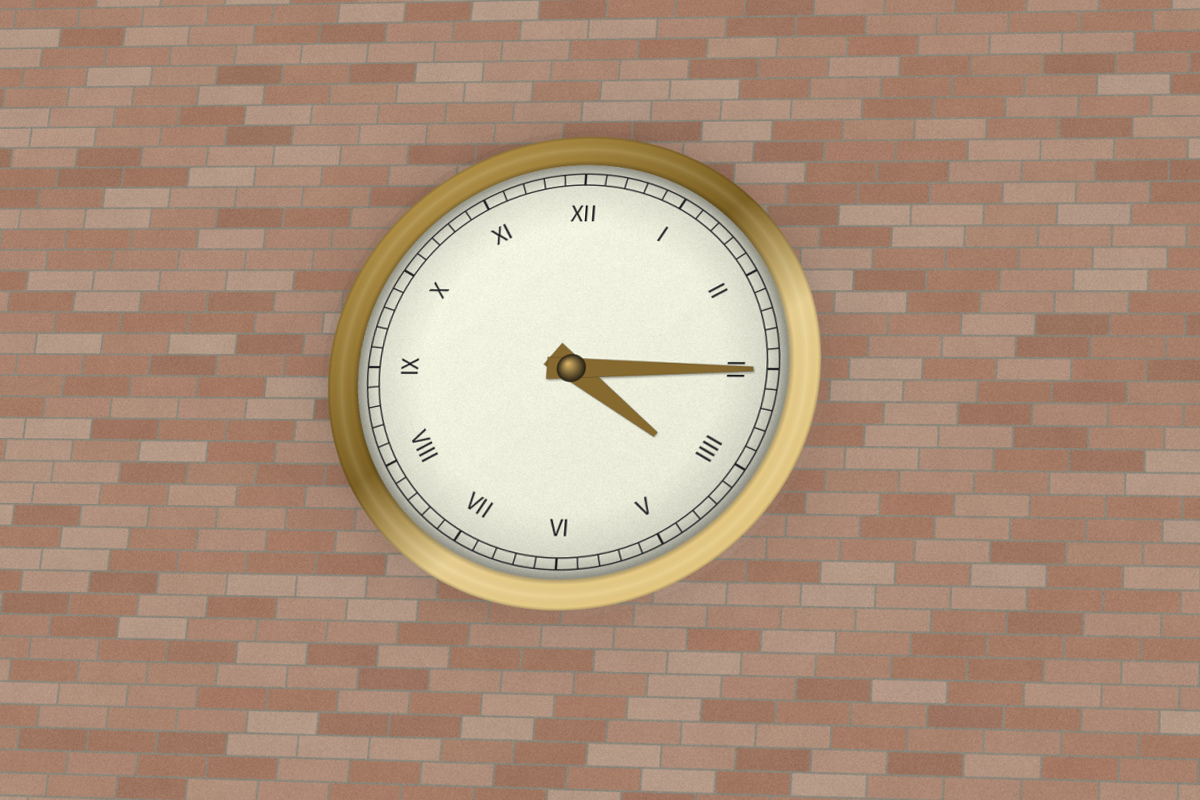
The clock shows **4:15**
